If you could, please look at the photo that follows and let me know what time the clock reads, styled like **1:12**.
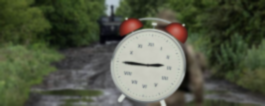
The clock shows **2:45**
